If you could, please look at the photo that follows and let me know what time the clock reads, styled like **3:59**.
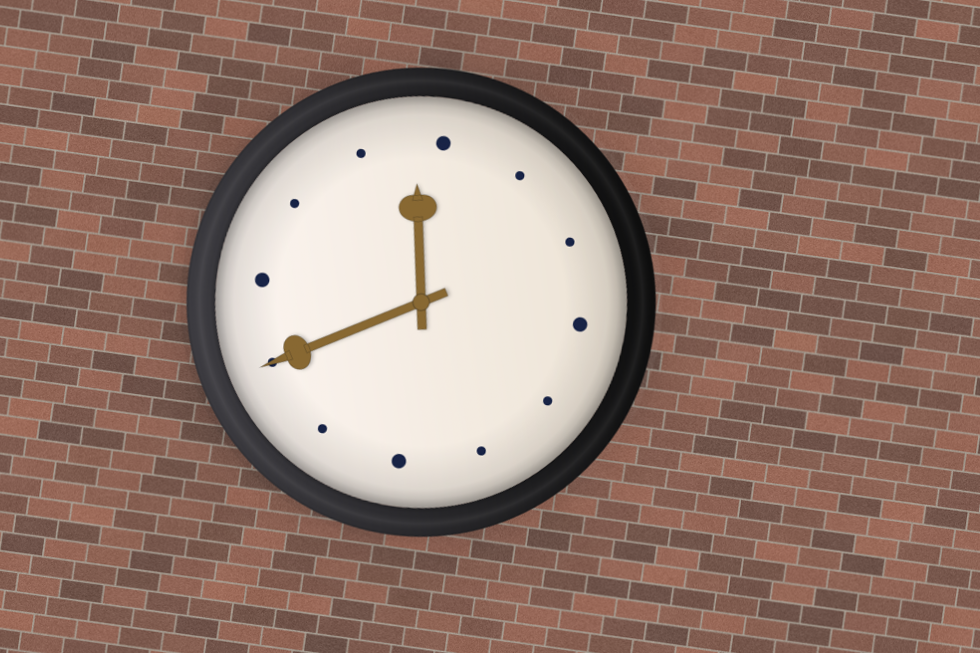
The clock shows **11:40**
